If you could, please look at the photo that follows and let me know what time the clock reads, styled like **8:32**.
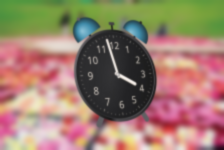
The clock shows **3:58**
